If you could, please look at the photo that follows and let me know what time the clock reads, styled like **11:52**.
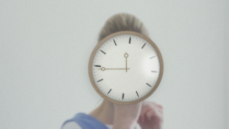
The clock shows **11:44**
